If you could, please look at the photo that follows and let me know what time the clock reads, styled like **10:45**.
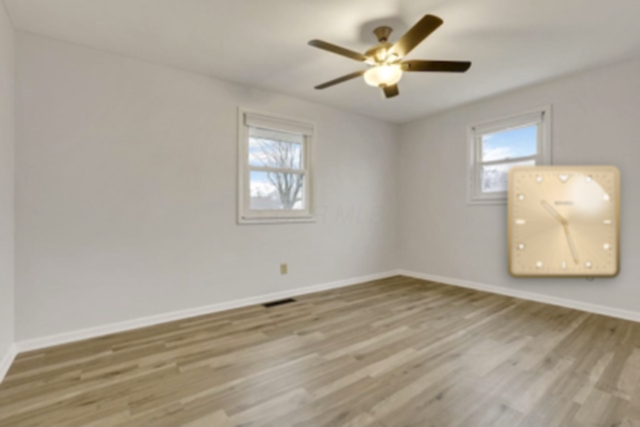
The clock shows **10:27**
